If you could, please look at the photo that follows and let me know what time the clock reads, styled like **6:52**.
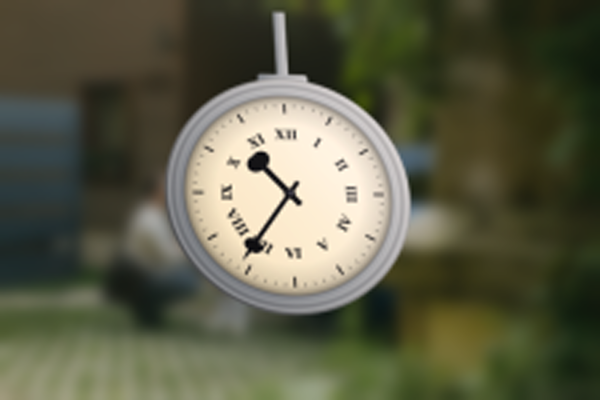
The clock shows **10:36**
